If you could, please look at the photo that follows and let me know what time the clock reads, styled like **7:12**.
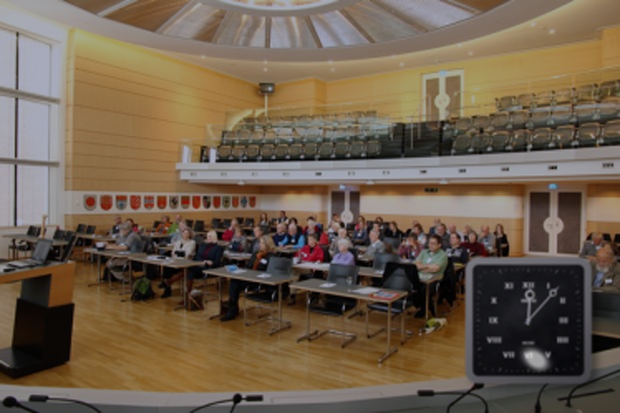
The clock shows **12:07**
